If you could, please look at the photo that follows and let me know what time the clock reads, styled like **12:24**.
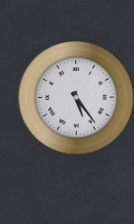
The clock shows **5:24**
